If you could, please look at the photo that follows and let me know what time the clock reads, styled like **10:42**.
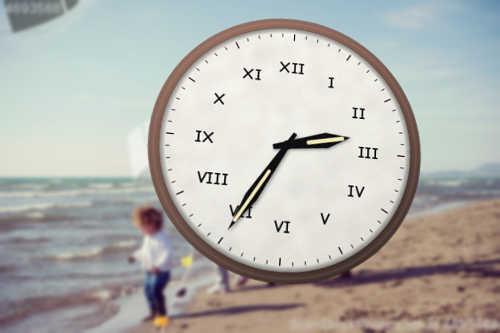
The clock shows **2:35**
